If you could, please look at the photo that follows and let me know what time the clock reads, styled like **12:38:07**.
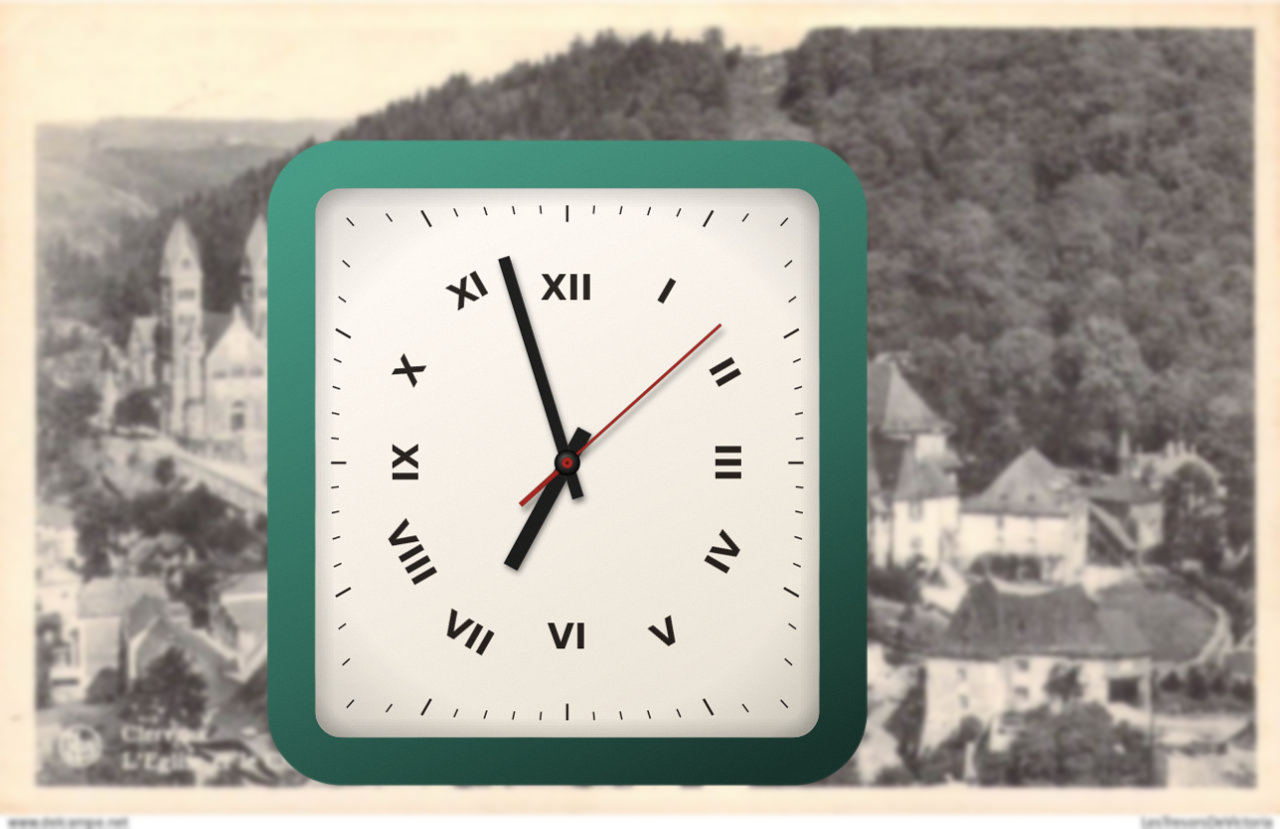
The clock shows **6:57:08**
